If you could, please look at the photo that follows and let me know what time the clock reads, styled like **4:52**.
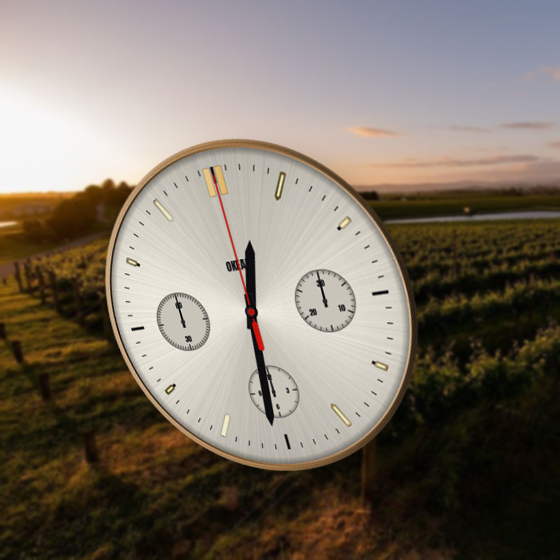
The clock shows **12:31**
